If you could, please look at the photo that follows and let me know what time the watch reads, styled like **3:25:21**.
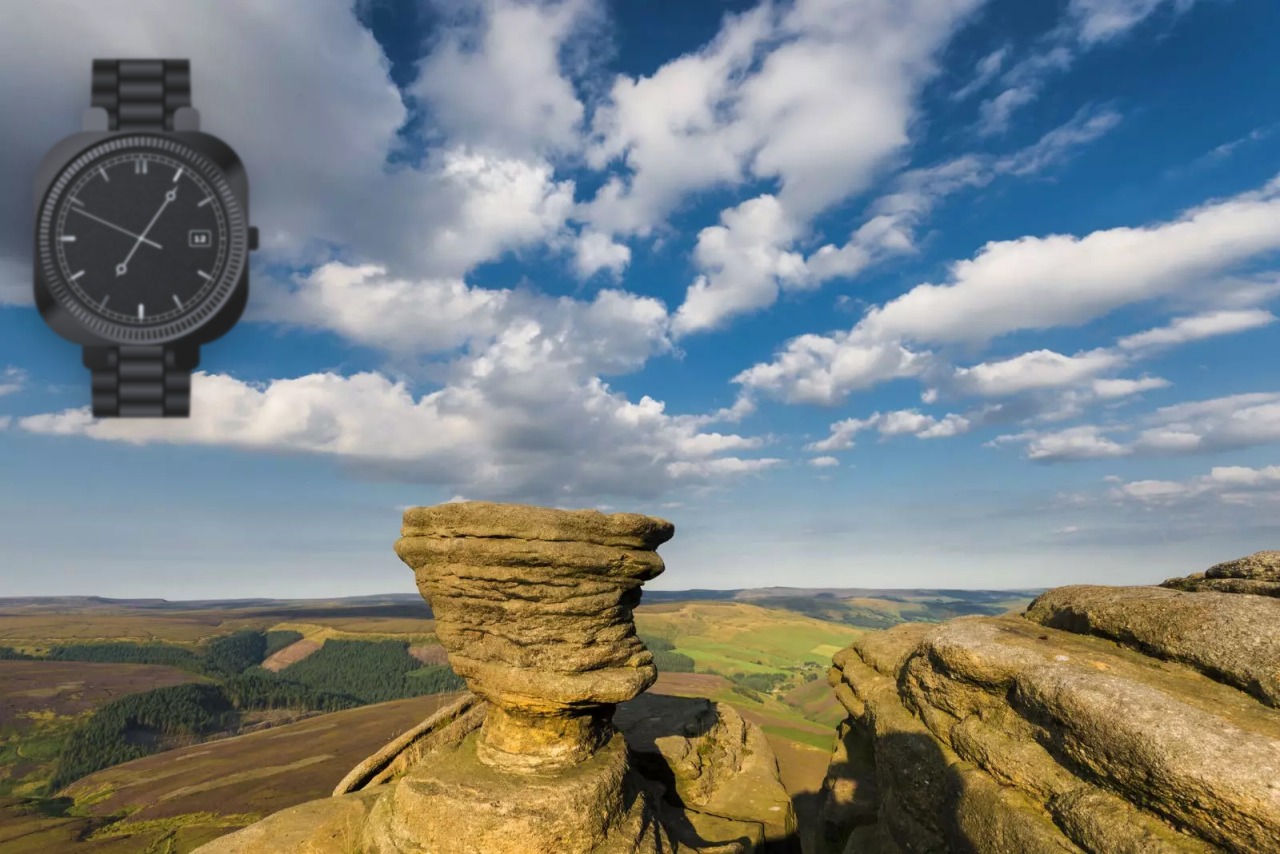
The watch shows **7:05:49**
